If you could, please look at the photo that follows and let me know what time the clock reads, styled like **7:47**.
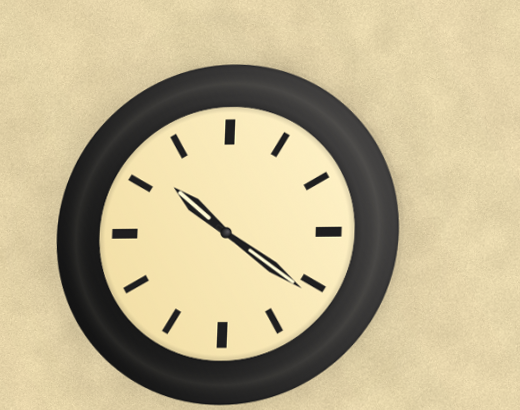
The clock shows **10:21**
